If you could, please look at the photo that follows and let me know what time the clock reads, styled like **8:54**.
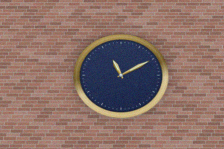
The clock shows **11:10**
